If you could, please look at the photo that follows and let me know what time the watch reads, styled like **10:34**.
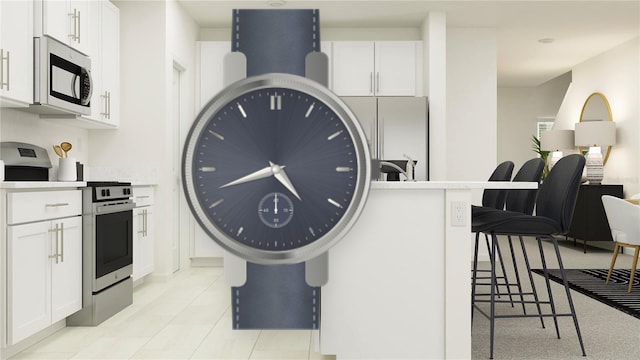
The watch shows **4:42**
